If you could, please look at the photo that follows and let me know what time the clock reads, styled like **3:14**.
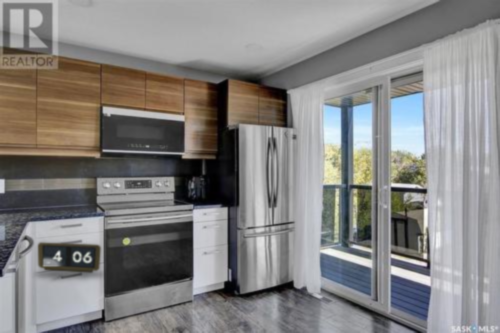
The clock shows **4:06**
